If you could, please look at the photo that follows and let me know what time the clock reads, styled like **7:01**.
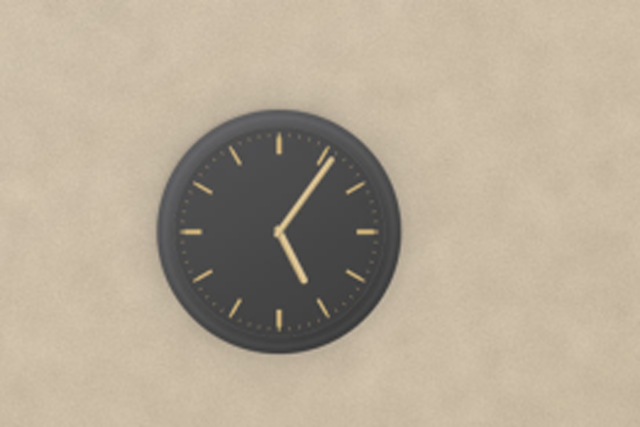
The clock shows **5:06**
